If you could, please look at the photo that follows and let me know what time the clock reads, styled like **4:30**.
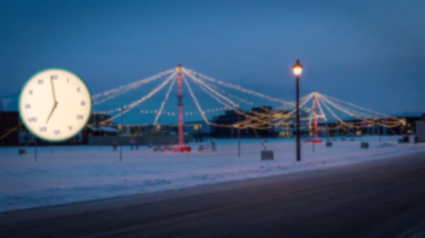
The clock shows **6:59**
